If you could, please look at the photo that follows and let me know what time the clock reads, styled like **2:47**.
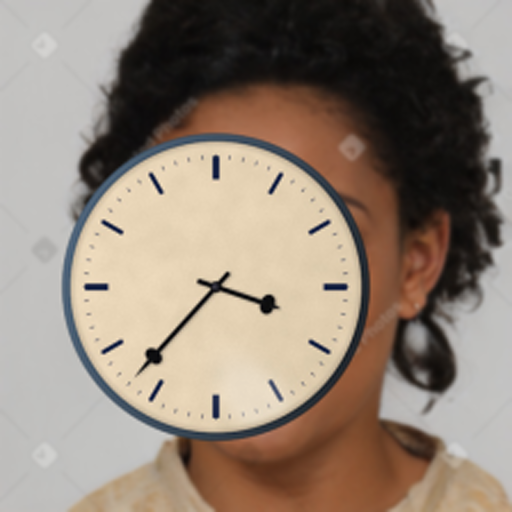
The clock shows **3:37**
